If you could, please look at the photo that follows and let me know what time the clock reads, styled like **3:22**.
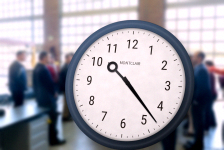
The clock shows **10:23**
